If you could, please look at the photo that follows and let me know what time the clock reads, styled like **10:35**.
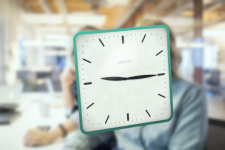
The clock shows **9:15**
